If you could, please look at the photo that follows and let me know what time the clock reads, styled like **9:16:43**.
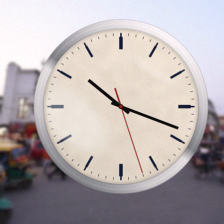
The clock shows **10:18:27**
